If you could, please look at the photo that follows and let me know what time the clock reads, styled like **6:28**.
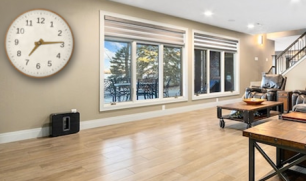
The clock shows **7:14**
